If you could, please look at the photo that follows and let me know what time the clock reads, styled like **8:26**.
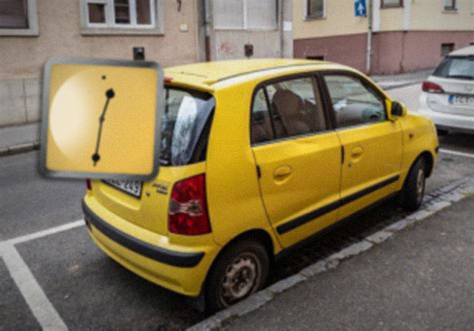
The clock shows **12:31**
